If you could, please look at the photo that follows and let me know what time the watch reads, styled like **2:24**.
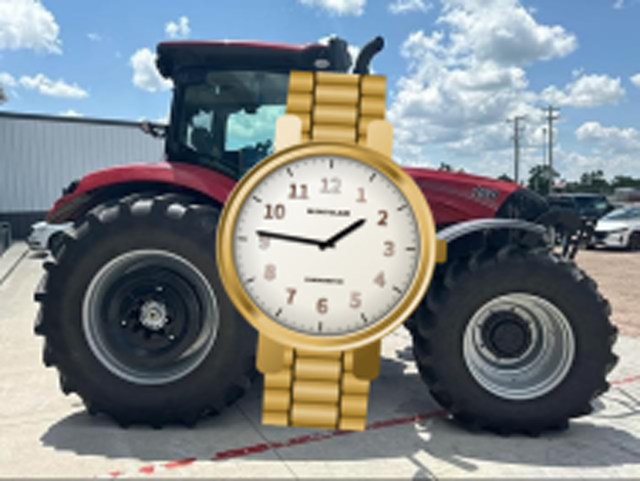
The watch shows **1:46**
